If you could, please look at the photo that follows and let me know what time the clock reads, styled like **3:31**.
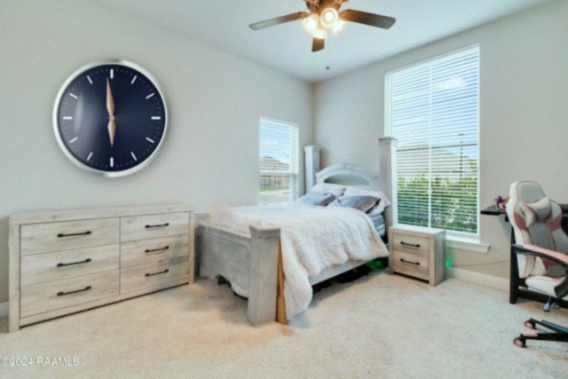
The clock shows **5:59**
